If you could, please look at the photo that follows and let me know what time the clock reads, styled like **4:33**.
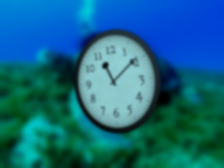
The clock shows **11:09**
